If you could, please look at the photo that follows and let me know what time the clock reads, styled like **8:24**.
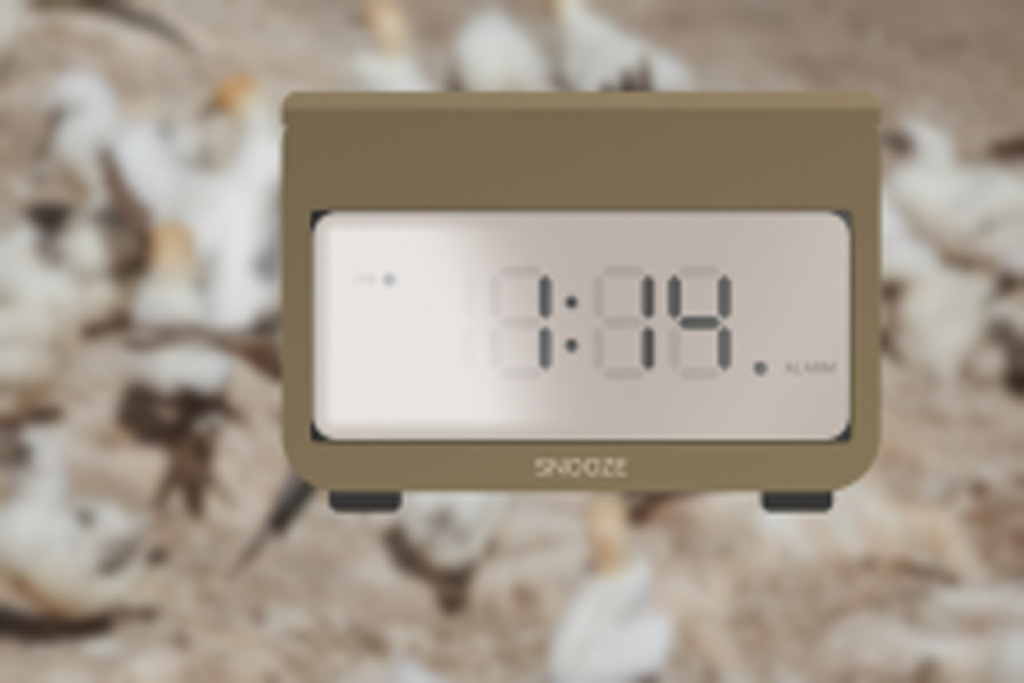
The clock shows **1:14**
